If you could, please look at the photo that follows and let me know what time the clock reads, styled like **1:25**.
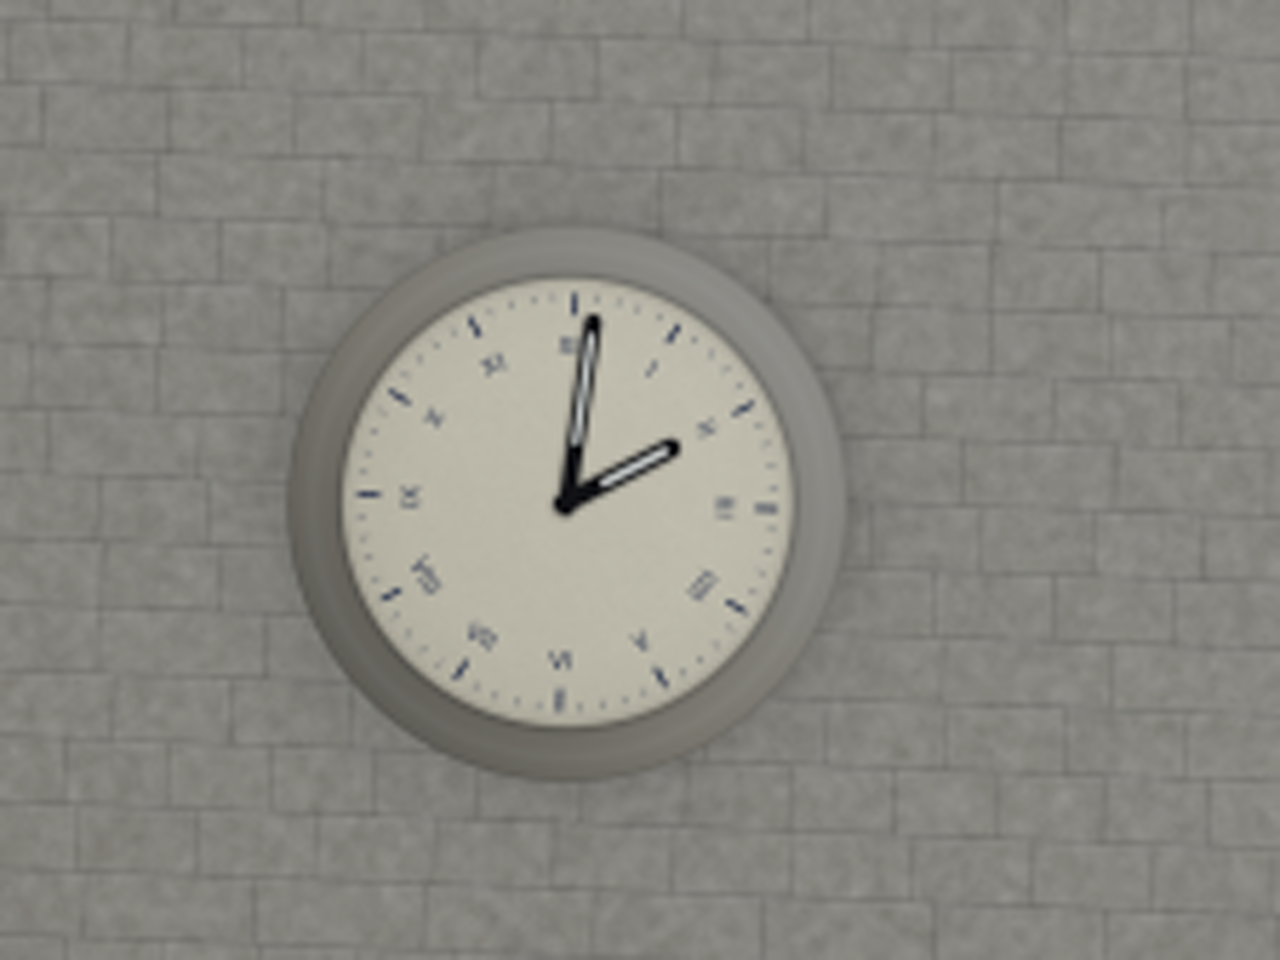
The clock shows **2:01**
